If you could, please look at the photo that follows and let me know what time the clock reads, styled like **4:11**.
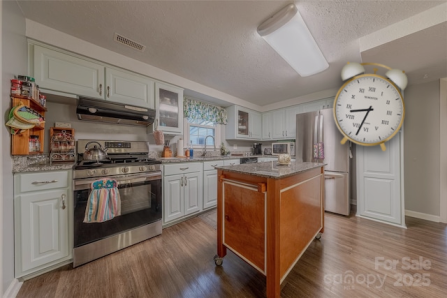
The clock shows **8:33**
